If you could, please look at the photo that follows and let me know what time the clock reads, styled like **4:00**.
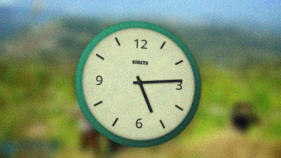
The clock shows **5:14**
